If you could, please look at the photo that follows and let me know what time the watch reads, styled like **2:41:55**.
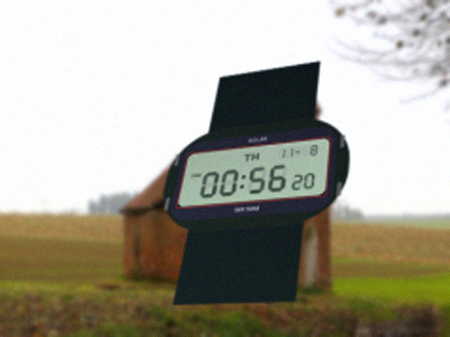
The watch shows **0:56:20**
